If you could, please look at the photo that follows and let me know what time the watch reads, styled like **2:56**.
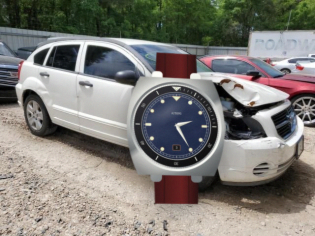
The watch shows **2:25**
